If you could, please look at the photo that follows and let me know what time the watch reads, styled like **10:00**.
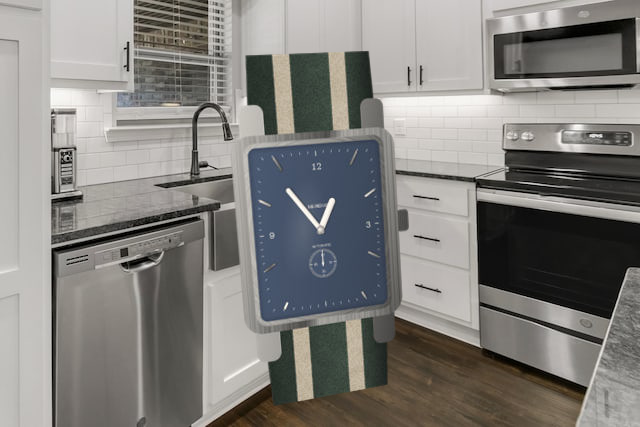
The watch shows **12:54**
